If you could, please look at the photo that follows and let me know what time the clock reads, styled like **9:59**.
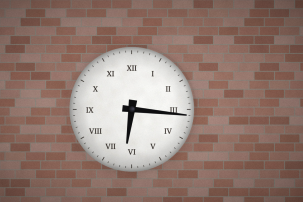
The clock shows **6:16**
